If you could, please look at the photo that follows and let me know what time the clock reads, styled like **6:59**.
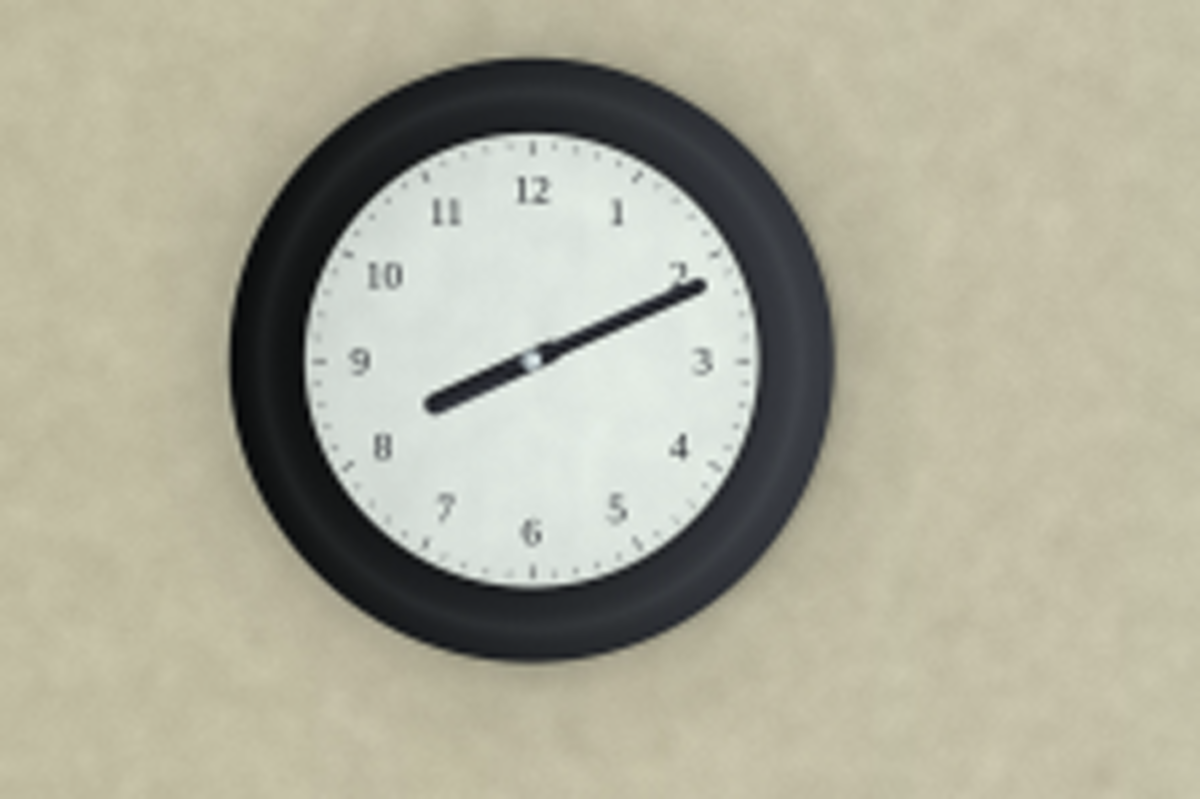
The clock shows **8:11**
